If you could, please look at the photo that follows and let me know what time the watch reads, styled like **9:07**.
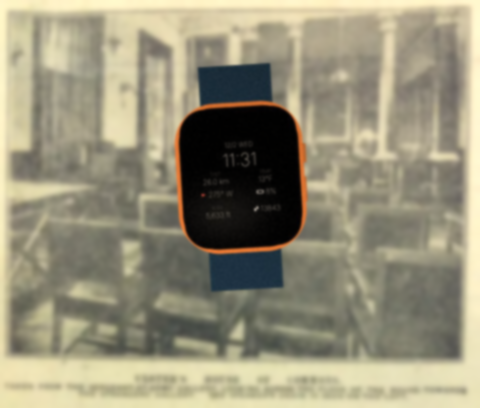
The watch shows **11:31**
